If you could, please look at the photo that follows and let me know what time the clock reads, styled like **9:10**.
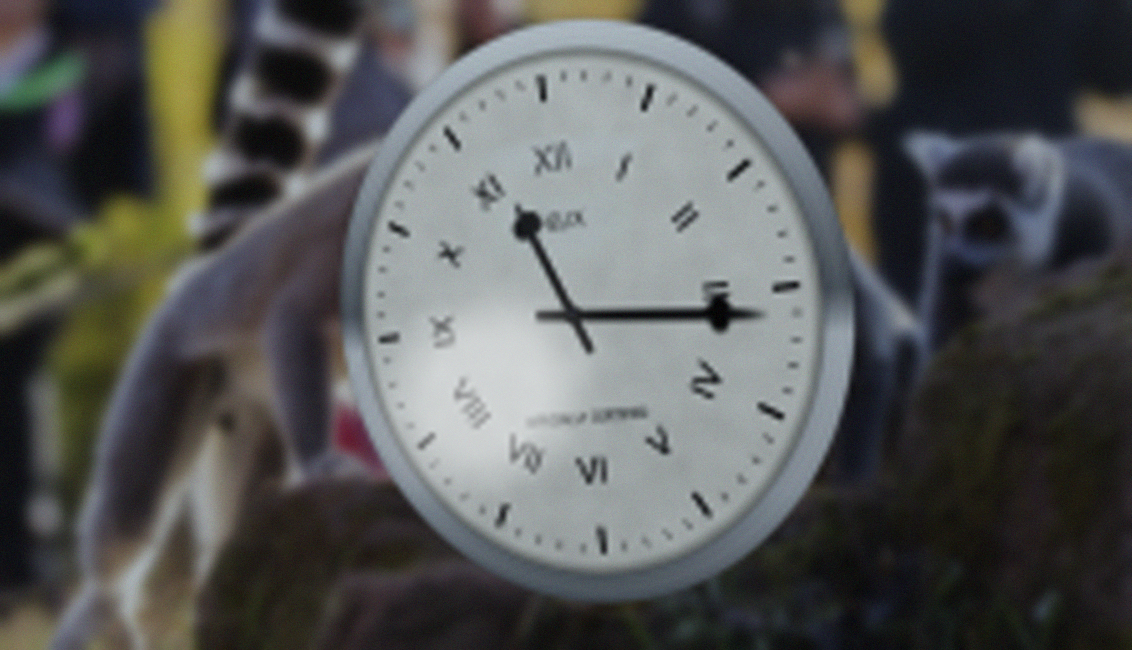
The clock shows **11:16**
